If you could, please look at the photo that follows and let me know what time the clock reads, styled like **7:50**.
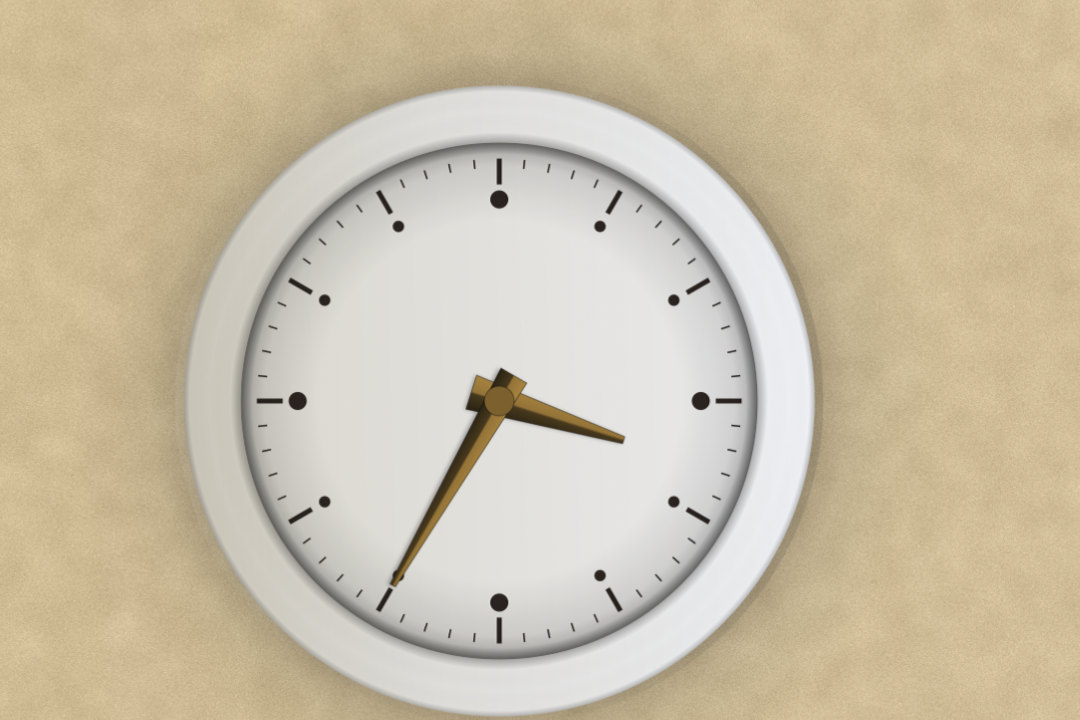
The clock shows **3:35**
